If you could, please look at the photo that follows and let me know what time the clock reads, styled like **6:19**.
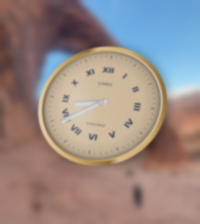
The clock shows **8:39**
